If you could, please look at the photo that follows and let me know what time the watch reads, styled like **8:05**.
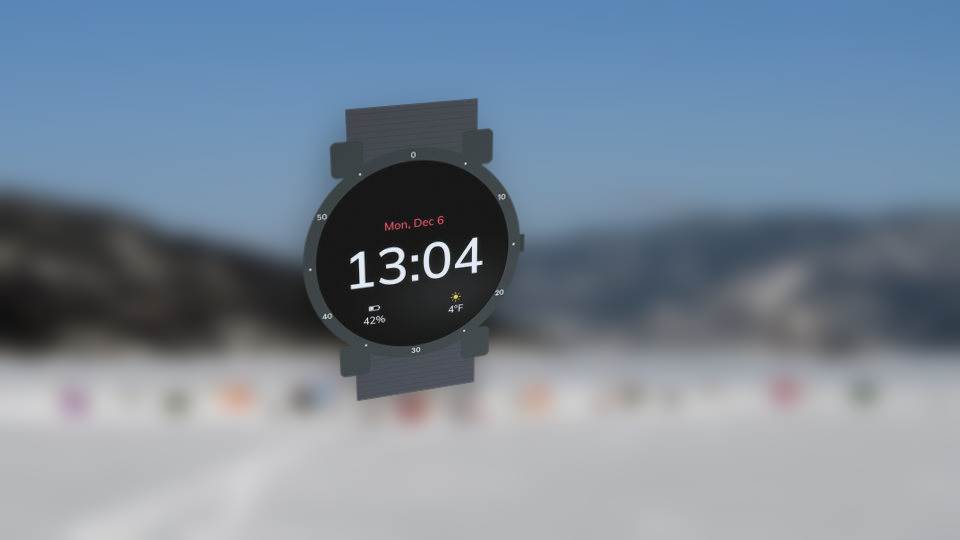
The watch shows **13:04**
